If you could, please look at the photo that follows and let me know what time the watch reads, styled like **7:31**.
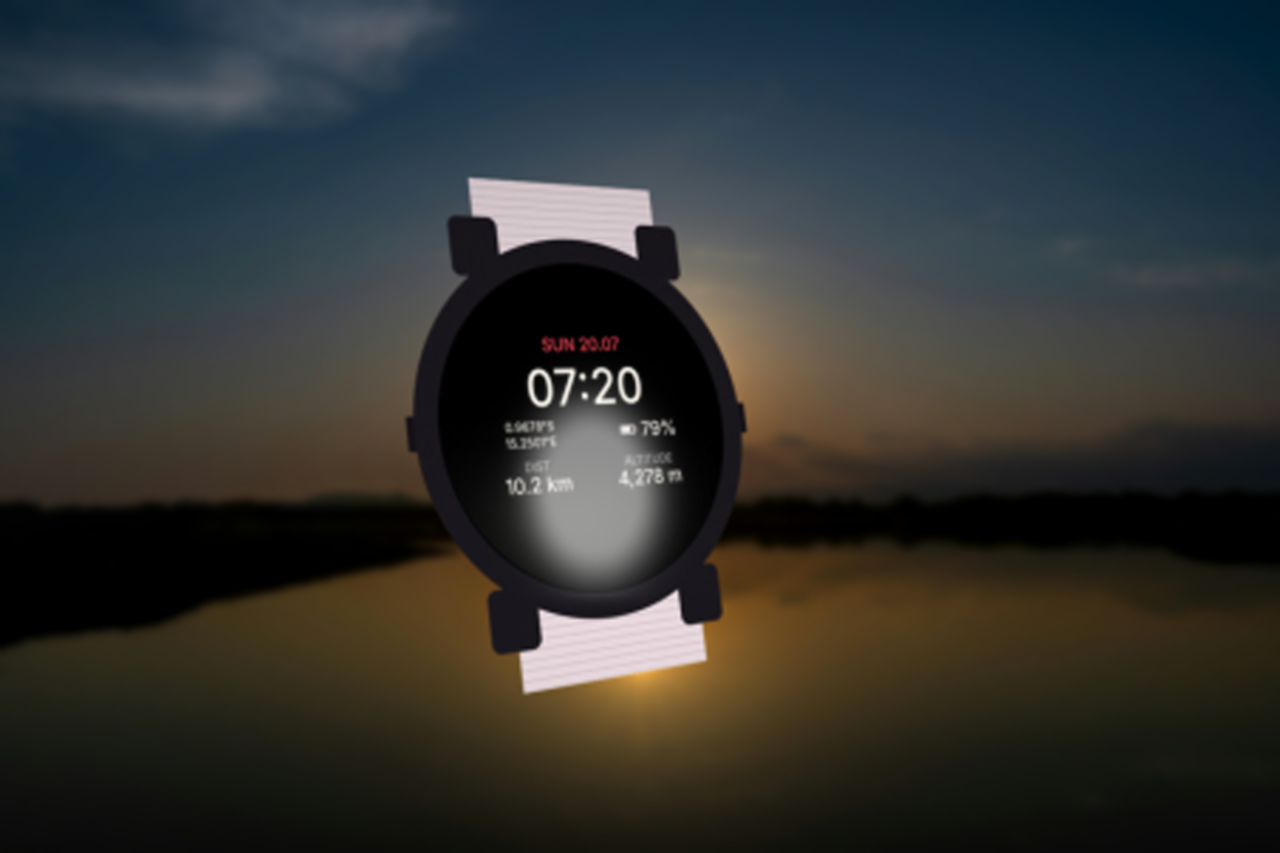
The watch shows **7:20**
